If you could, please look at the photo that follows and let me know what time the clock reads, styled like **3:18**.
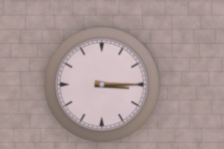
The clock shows **3:15**
